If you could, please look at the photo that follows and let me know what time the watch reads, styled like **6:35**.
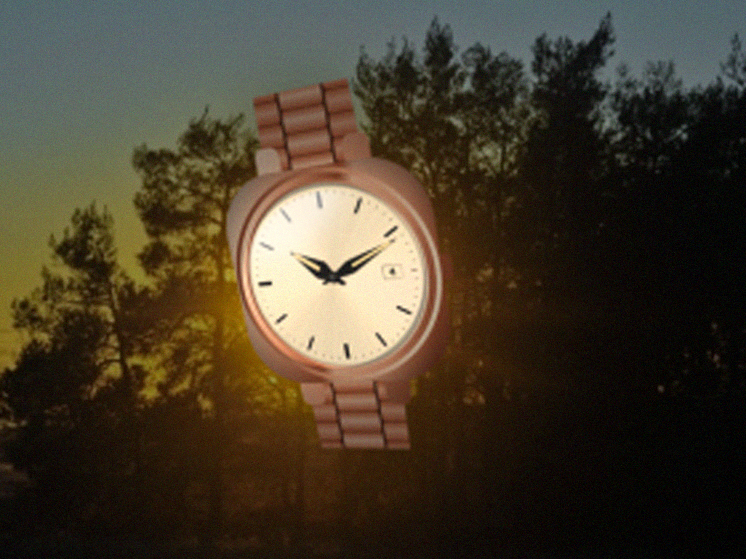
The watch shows **10:11**
